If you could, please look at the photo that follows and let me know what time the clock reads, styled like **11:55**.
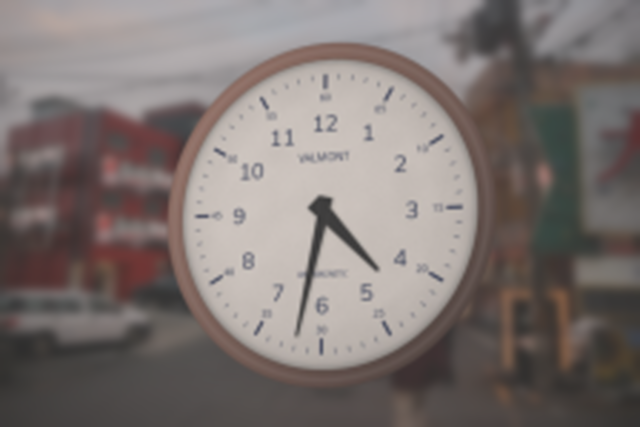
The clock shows **4:32**
